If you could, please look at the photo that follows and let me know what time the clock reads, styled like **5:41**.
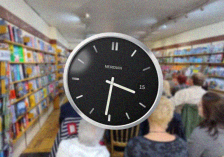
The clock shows **3:31**
